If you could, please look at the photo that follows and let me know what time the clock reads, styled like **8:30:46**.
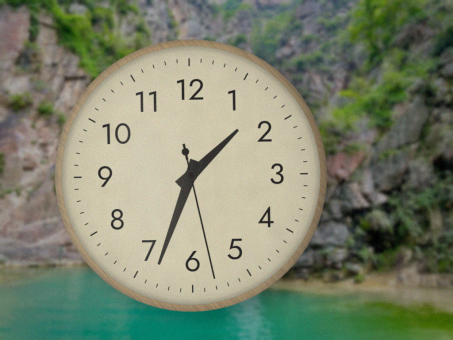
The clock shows **1:33:28**
